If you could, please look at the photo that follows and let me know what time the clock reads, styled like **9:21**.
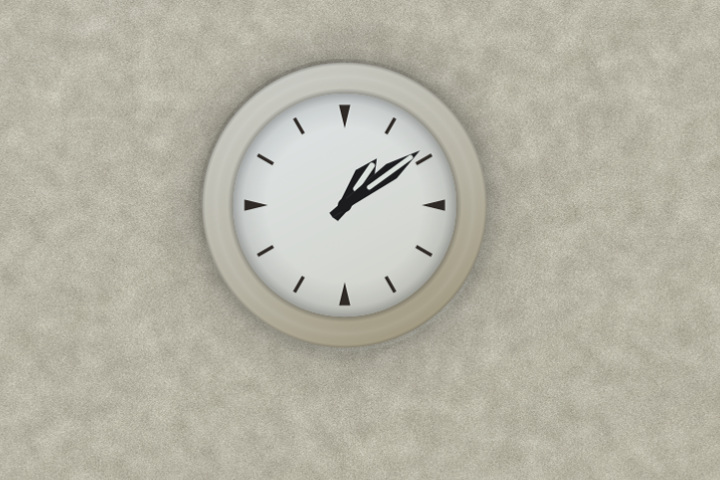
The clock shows **1:09**
